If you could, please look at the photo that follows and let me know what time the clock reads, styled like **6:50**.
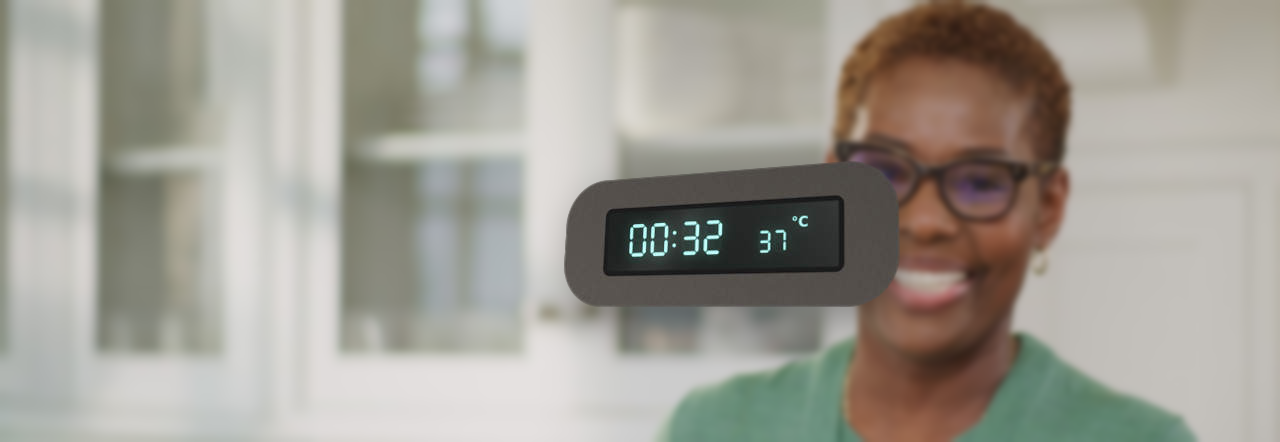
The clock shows **0:32**
